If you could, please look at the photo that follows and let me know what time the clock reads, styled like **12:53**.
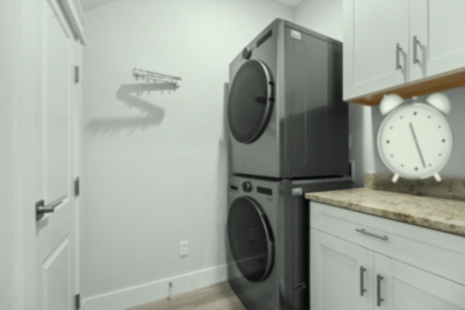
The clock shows **11:27**
